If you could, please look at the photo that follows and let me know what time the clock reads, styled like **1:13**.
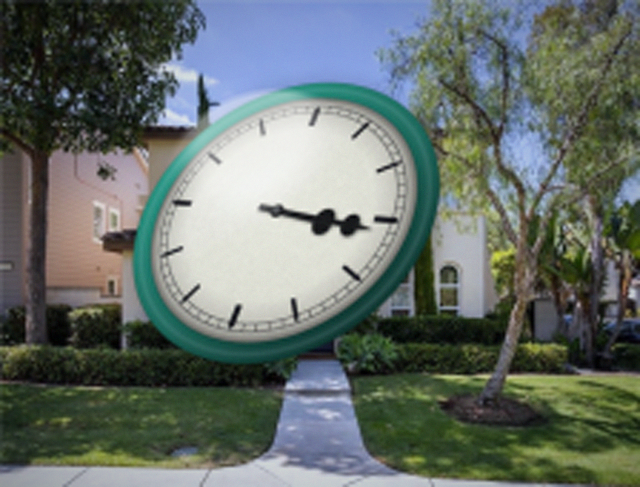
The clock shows **3:16**
